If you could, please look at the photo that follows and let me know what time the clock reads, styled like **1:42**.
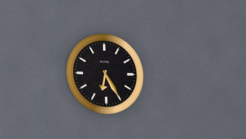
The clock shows **6:25**
